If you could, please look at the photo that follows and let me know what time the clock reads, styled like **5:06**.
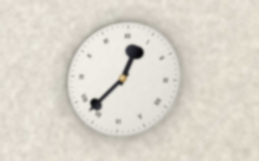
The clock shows **12:37**
